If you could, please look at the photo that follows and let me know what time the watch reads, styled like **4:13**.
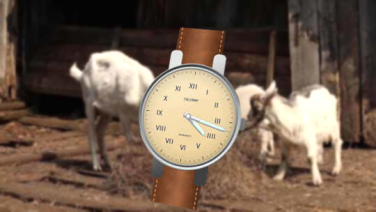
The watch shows **4:17**
